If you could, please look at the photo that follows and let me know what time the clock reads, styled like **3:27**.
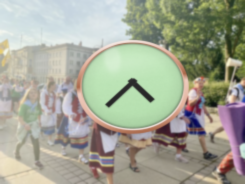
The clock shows **4:37**
